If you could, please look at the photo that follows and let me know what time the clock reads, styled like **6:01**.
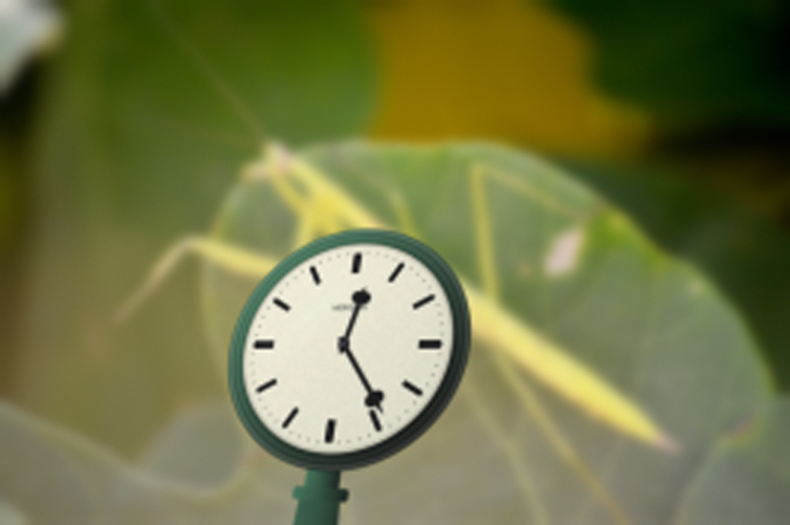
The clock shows **12:24**
